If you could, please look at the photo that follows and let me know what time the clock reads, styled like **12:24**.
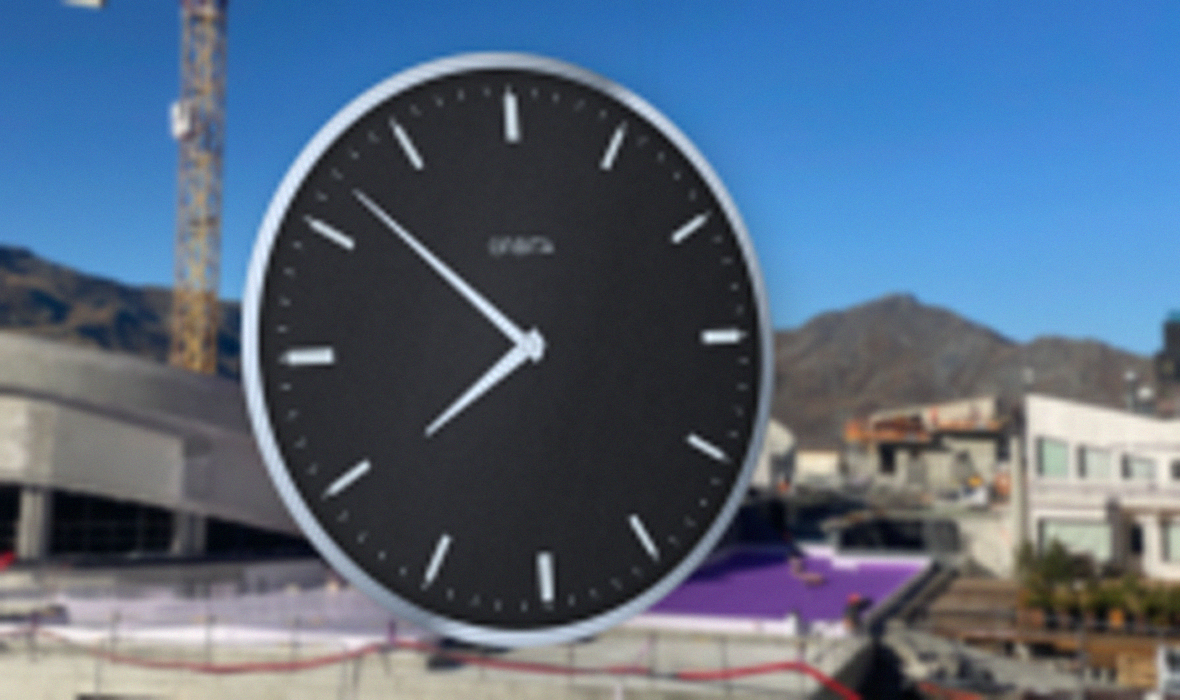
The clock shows **7:52**
